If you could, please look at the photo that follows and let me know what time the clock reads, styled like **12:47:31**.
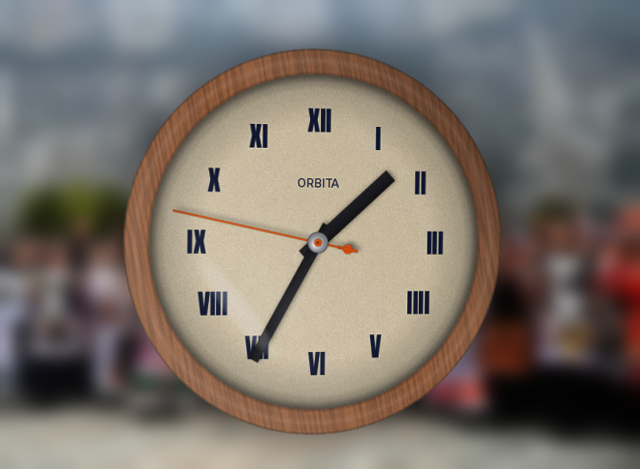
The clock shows **1:34:47**
